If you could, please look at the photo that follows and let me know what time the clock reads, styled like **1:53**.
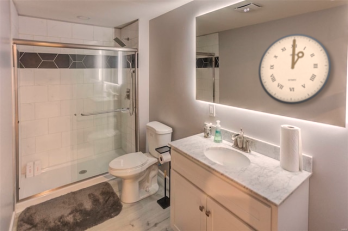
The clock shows **1:00**
